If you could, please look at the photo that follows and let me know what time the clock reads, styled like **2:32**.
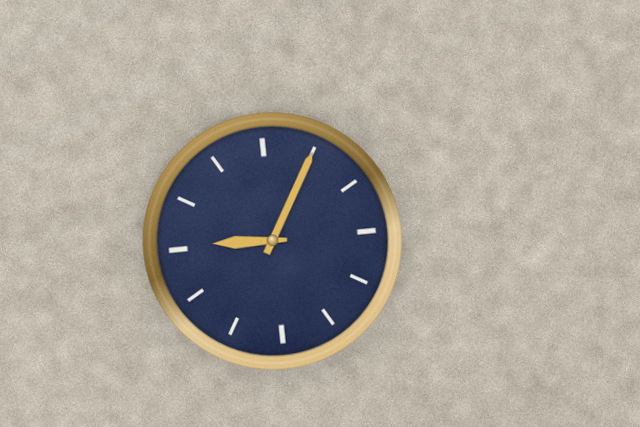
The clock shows **9:05**
